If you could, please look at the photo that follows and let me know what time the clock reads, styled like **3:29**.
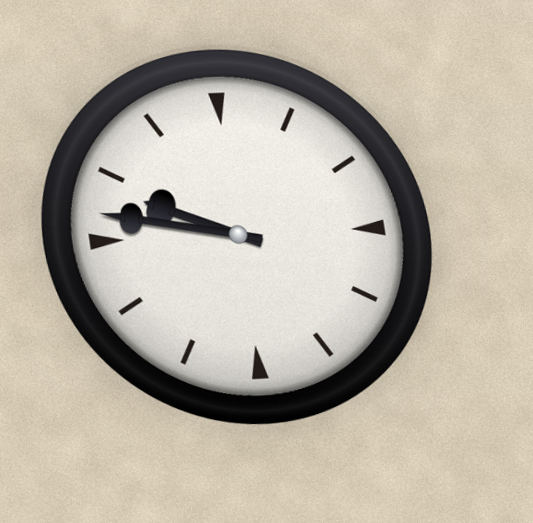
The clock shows **9:47**
